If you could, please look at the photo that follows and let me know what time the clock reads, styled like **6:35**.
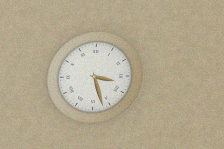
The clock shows **3:27**
